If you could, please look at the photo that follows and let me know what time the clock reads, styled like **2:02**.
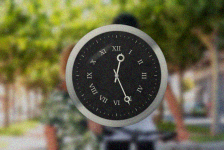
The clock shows **12:26**
